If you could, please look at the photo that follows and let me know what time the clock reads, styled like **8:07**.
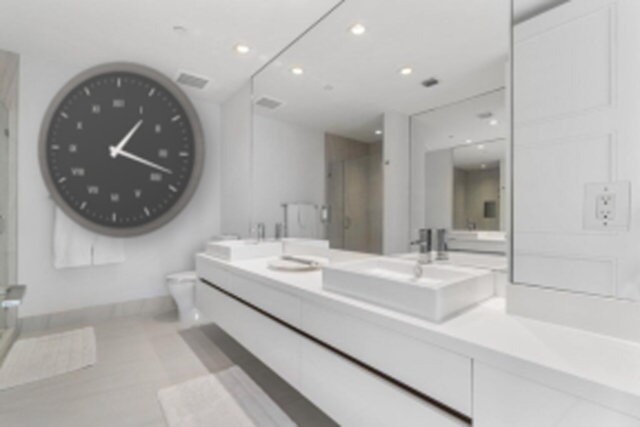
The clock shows **1:18**
